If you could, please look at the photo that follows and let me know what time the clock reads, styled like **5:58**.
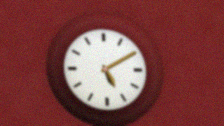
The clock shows **5:10**
